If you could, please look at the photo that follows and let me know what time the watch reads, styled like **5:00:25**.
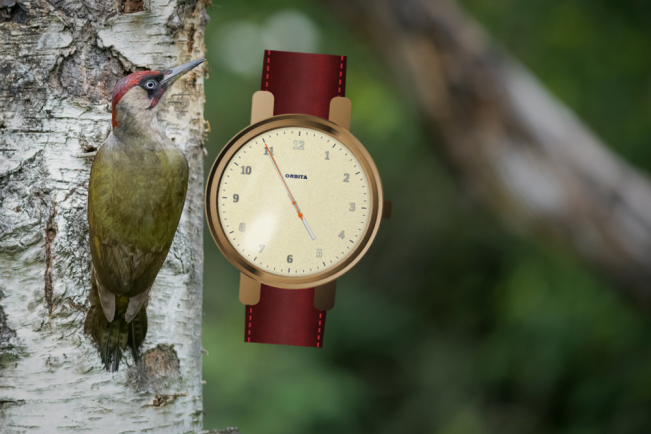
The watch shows **4:54:55**
